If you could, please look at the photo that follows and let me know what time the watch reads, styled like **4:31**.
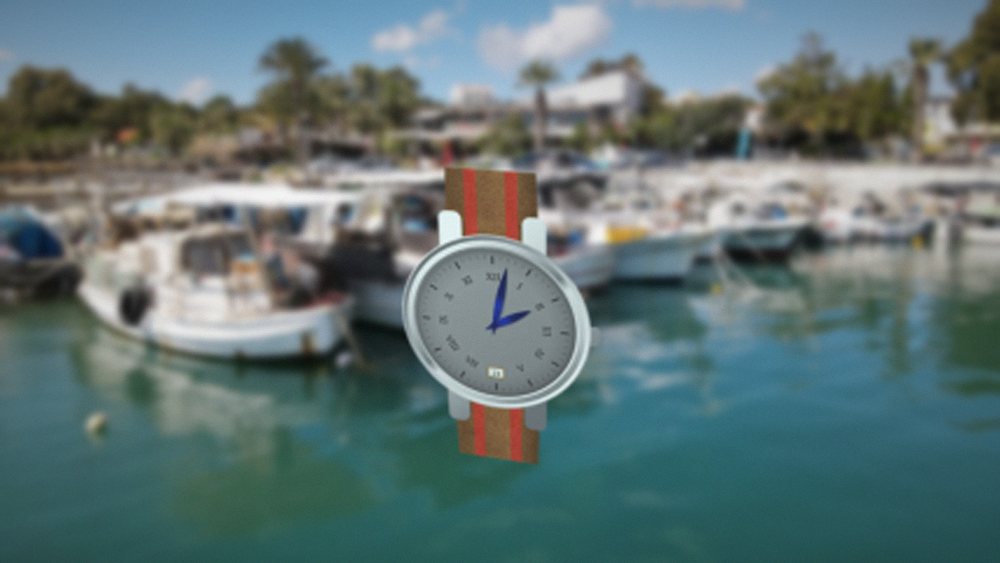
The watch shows **2:02**
